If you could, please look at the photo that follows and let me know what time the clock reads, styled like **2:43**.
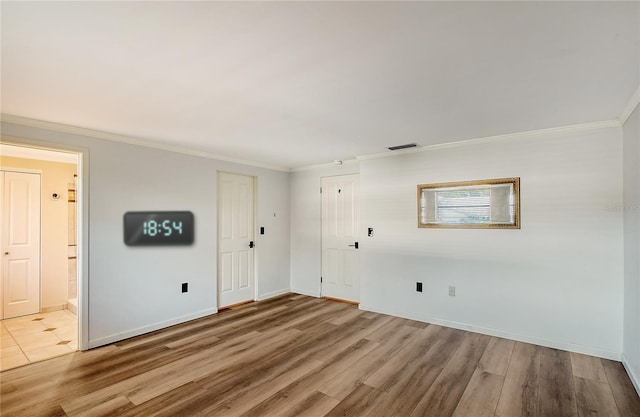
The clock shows **18:54**
